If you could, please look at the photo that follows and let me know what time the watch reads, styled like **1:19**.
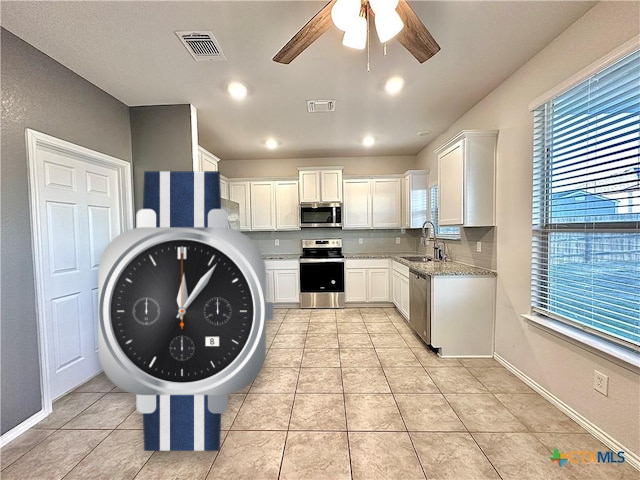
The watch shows **12:06**
